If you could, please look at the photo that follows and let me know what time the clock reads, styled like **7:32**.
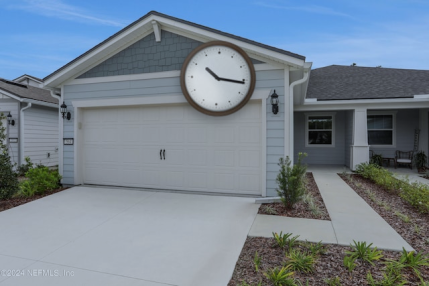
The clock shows **10:16**
